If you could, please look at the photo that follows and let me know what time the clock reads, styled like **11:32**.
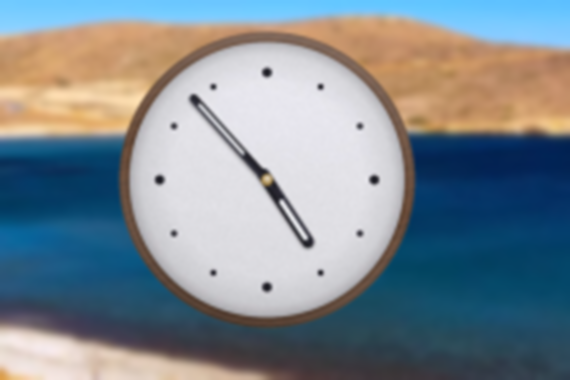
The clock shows **4:53**
